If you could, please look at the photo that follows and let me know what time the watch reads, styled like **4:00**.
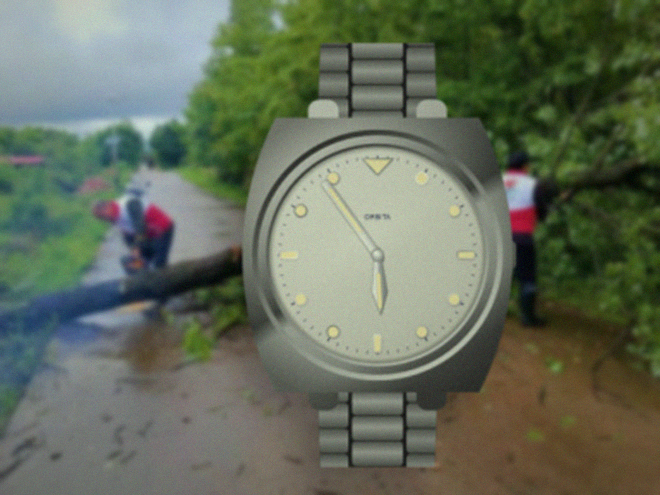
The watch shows **5:54**
